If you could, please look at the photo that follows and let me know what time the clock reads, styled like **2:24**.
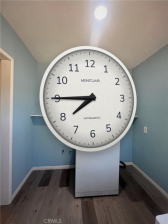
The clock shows **7:45**
